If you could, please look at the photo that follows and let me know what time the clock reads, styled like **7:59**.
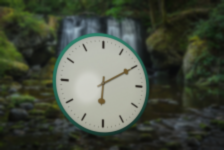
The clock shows **6:10**
